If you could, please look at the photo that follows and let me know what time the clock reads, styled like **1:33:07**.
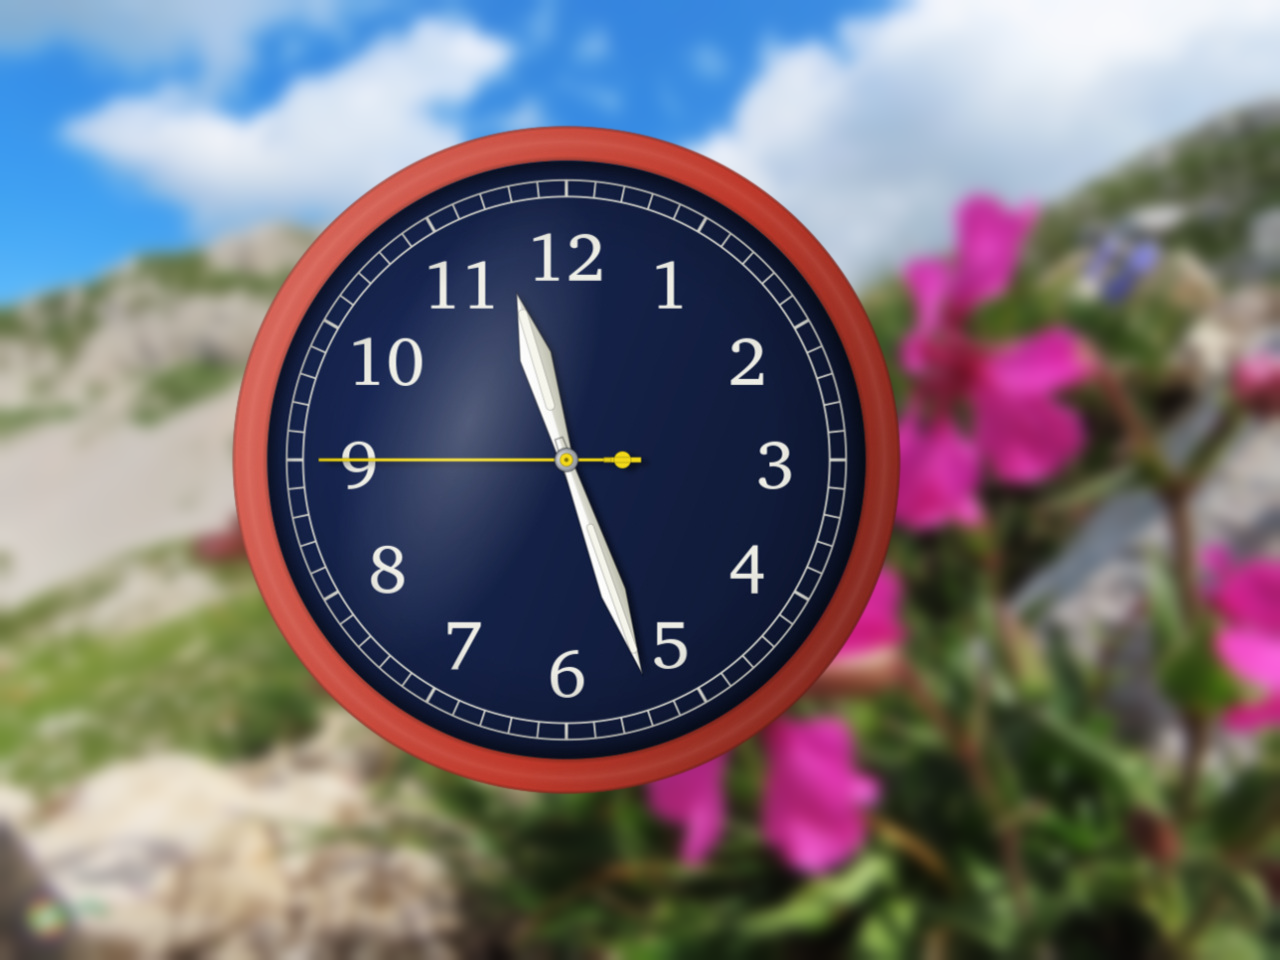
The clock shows **11:26:45**
